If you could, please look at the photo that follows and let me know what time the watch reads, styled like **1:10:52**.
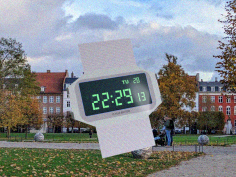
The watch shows **22:29:13**
